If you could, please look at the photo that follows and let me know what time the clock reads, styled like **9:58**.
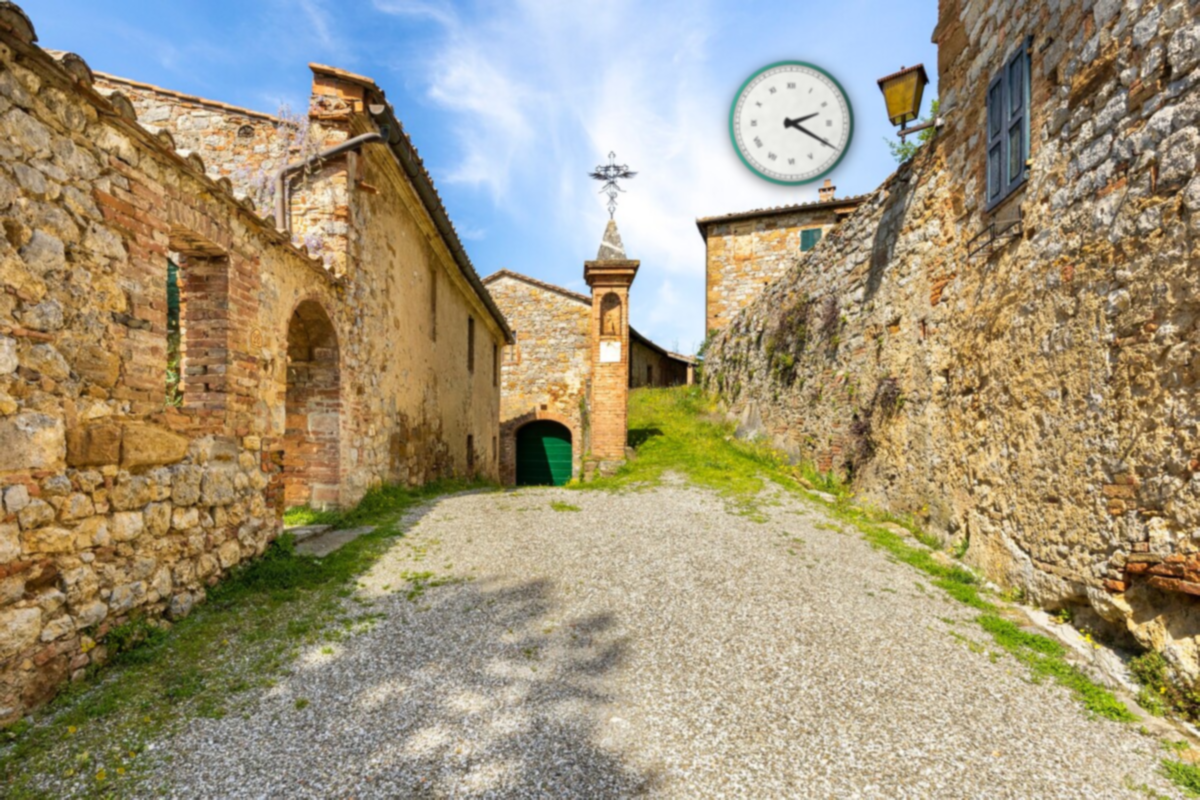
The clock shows **2:20**
